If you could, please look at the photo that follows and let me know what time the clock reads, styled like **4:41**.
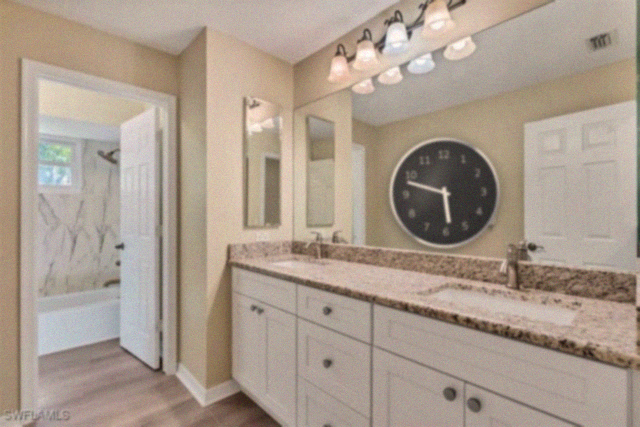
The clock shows **5:48**
